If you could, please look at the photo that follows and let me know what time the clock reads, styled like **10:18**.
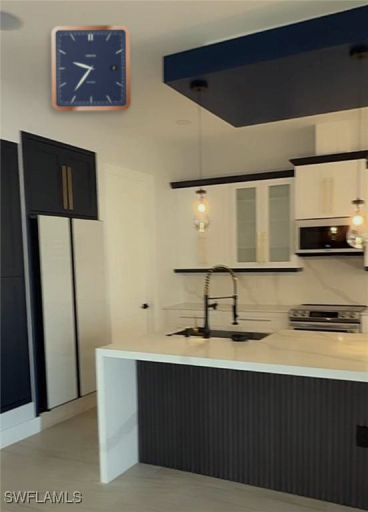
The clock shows **9:36**
